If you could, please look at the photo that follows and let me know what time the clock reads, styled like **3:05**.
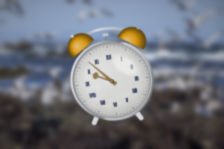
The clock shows **9:53**
